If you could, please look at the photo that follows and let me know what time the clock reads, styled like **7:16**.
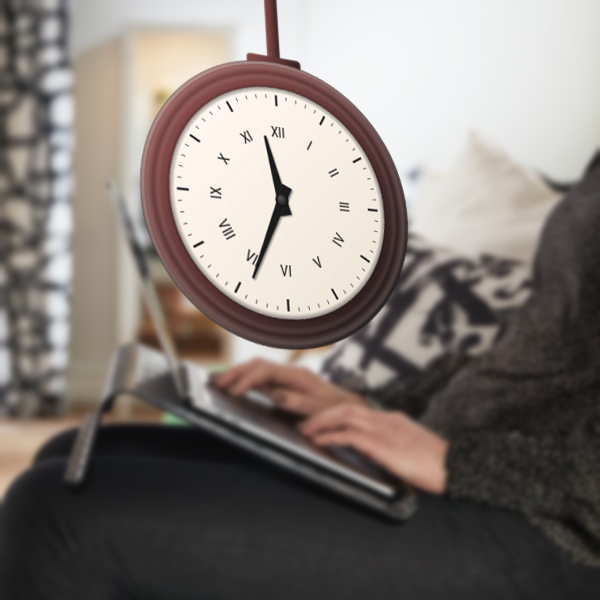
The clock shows **11:34**
